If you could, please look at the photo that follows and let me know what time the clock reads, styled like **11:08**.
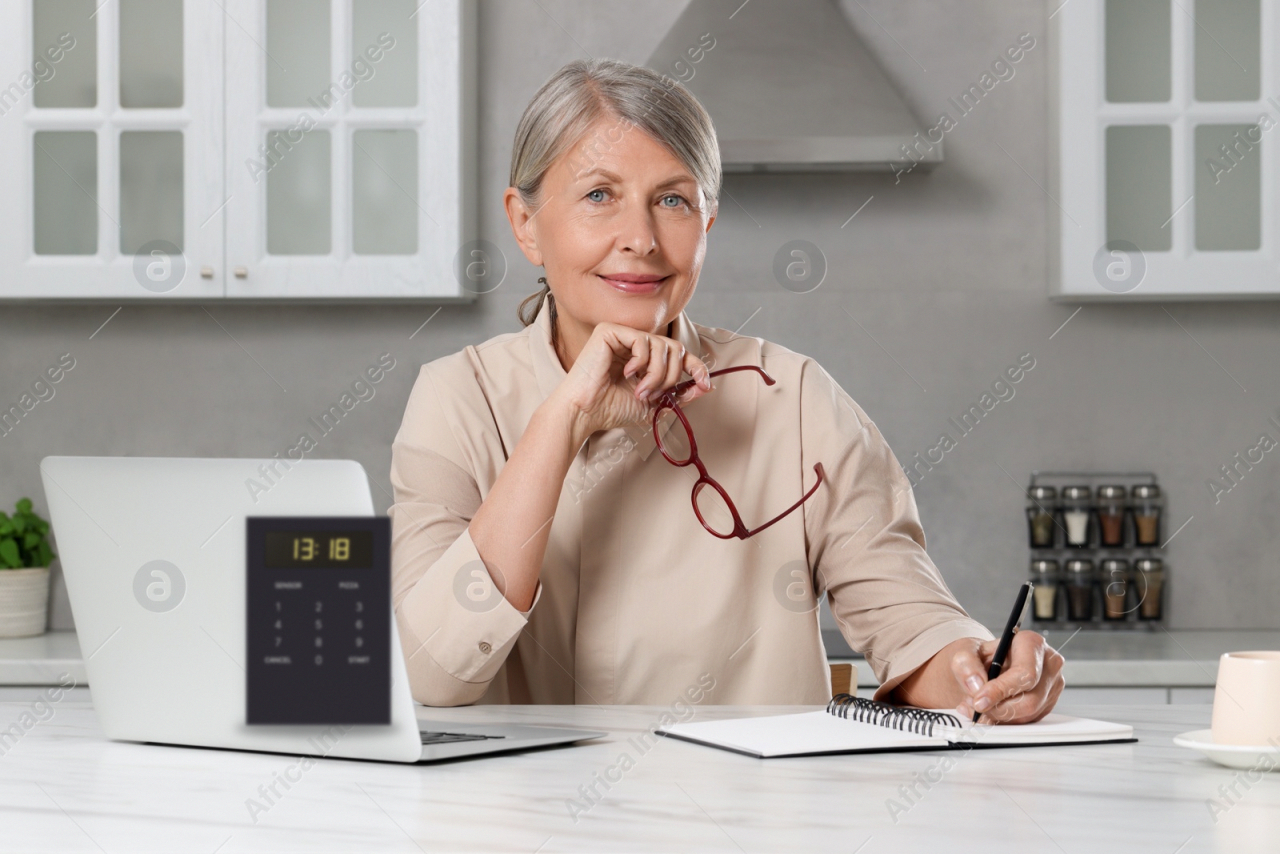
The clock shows **13:18**
